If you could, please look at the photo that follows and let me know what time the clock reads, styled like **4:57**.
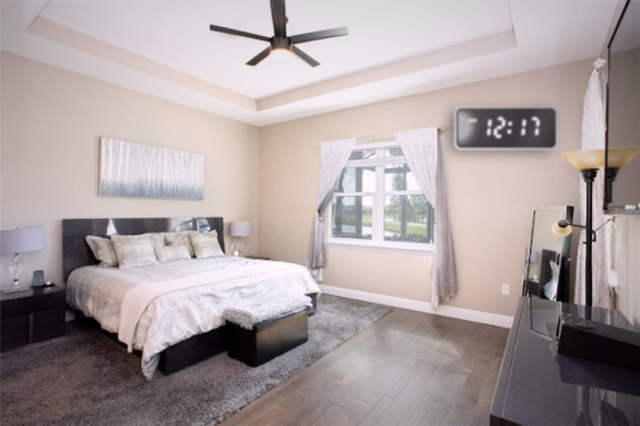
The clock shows **12:17**
